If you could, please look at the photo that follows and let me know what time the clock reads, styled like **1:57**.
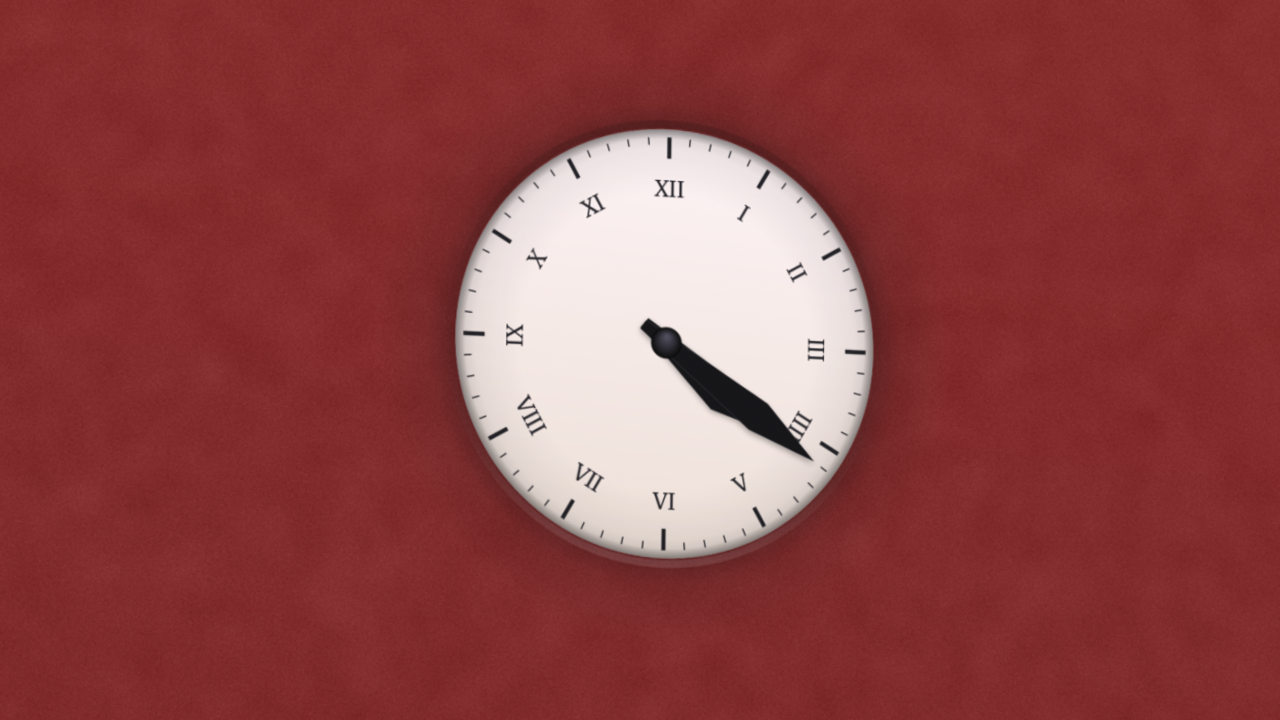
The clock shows **4:21**
